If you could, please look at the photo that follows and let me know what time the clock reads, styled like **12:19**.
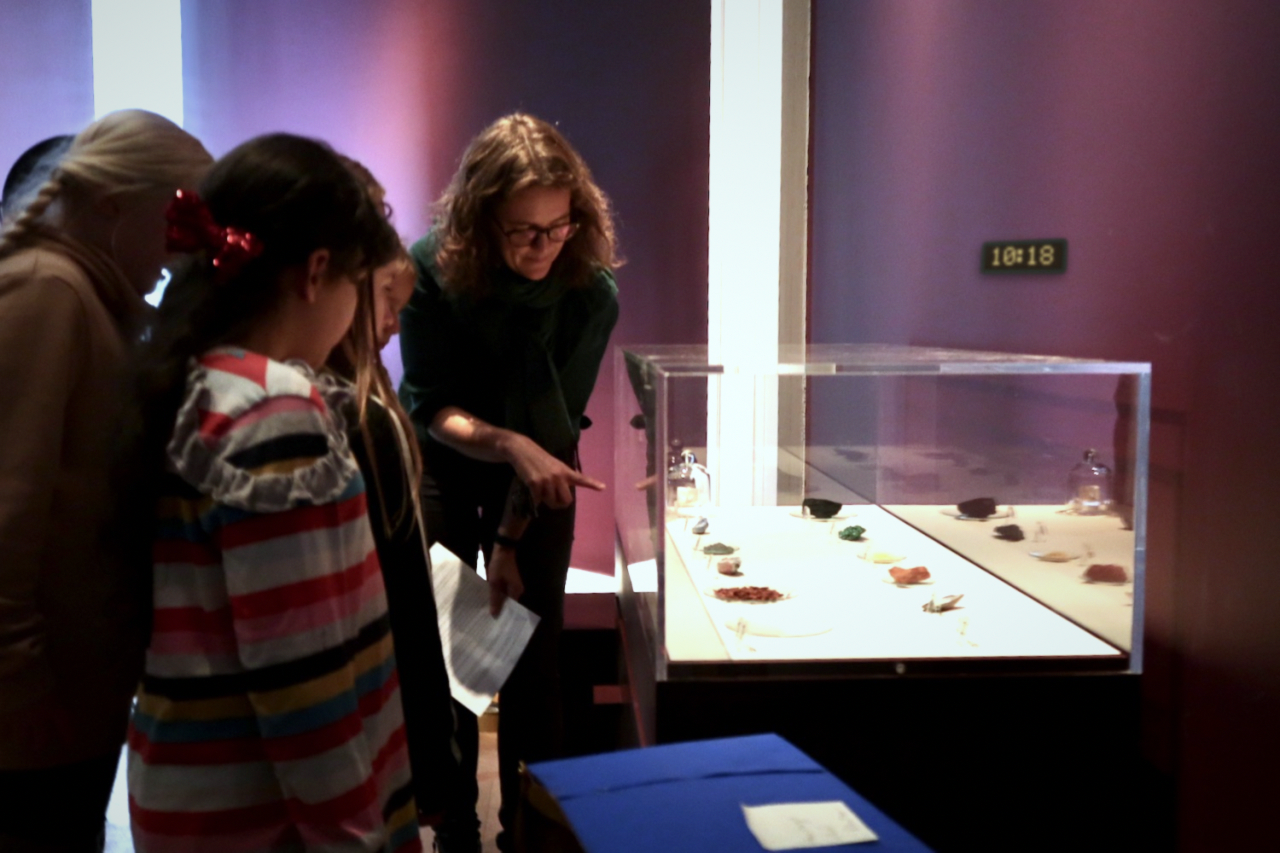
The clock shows **10:18**
